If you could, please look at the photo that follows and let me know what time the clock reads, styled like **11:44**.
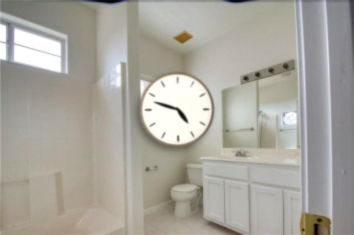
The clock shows **4:48**
